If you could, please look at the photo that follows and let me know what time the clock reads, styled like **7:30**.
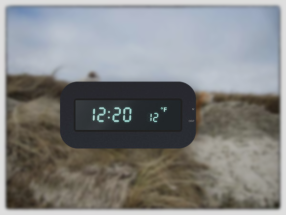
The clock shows **12:20**
